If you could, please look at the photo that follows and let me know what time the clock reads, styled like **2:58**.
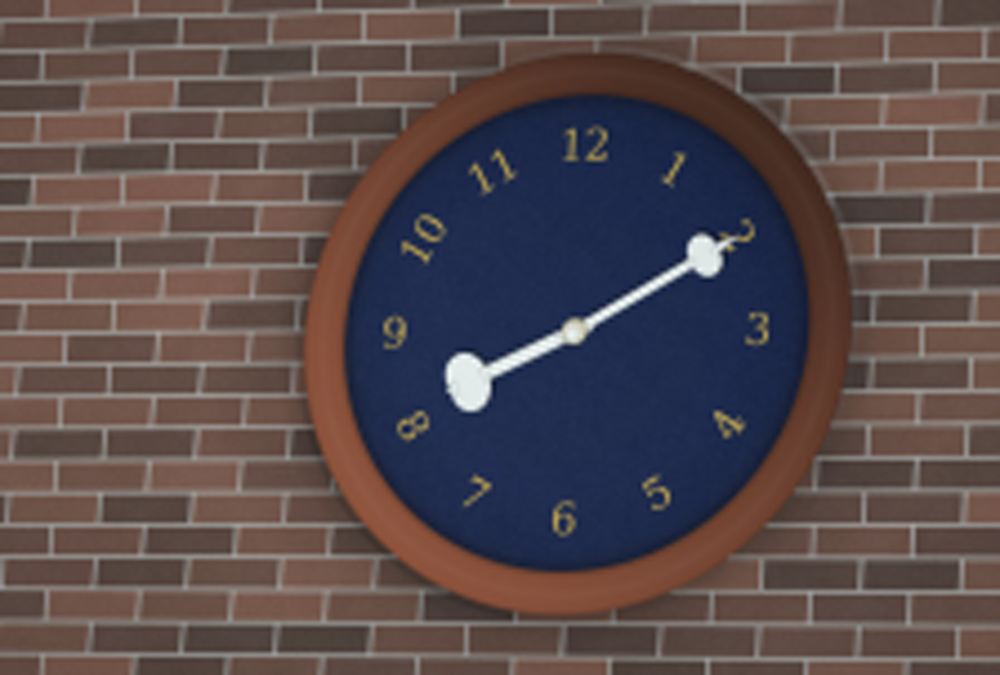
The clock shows **8:10**
